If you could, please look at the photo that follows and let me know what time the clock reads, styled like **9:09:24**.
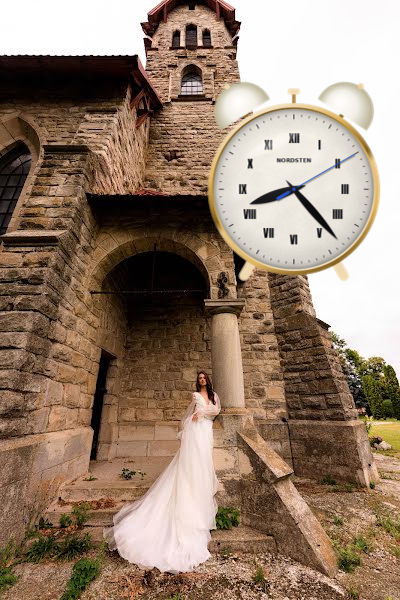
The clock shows **8:23:10**
